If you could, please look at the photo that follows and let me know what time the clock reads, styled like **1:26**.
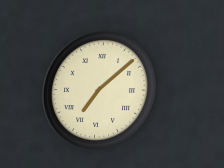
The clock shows **7:08**
